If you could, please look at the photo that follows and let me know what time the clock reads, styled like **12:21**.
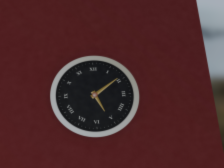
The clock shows **5:09**
